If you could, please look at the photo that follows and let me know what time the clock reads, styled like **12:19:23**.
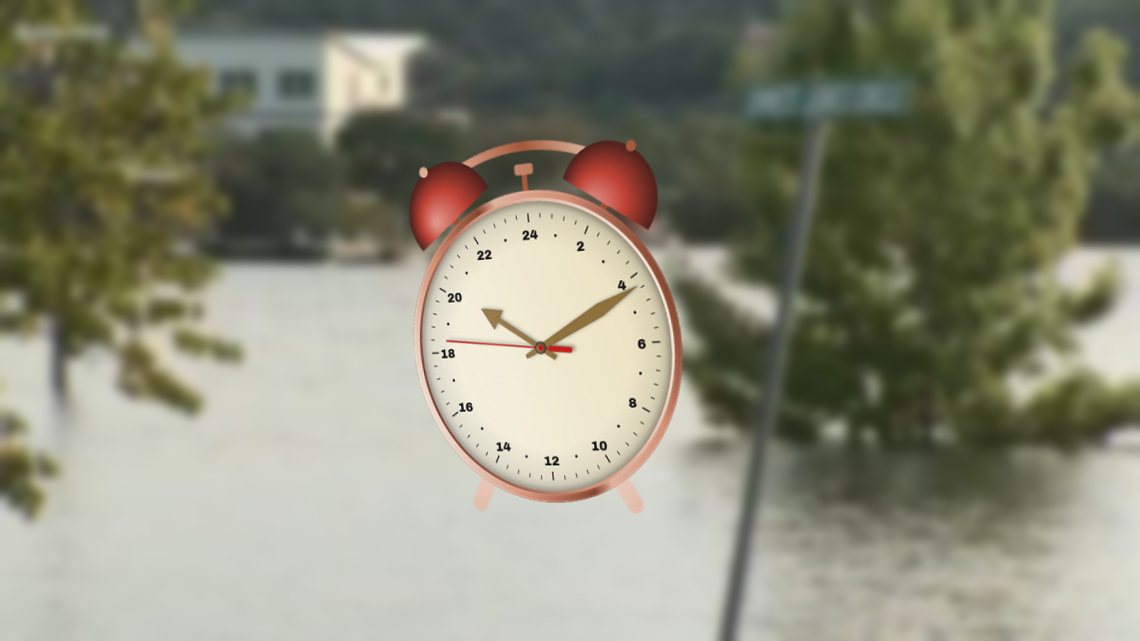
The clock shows **20:10:46**
